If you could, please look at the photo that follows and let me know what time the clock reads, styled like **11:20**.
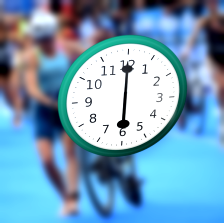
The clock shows **6:00**
